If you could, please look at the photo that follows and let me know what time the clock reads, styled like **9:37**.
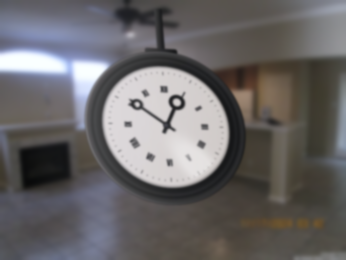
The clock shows **12:51**
